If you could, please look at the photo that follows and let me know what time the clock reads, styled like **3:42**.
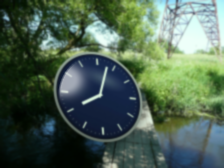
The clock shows **8:03**
